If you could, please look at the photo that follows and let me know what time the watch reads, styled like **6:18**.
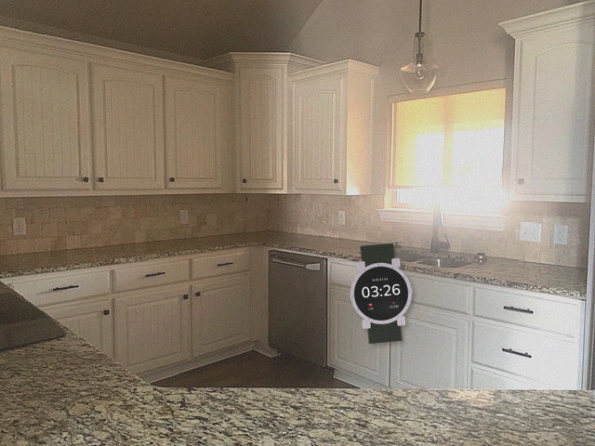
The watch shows **3:26**
